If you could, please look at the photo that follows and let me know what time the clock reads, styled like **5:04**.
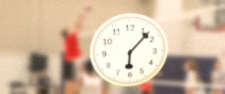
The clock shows **6:07**
